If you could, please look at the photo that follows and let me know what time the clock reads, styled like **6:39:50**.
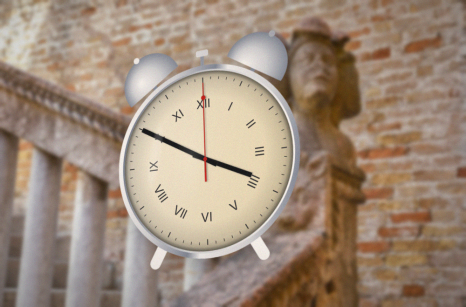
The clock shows **3:50:00**
